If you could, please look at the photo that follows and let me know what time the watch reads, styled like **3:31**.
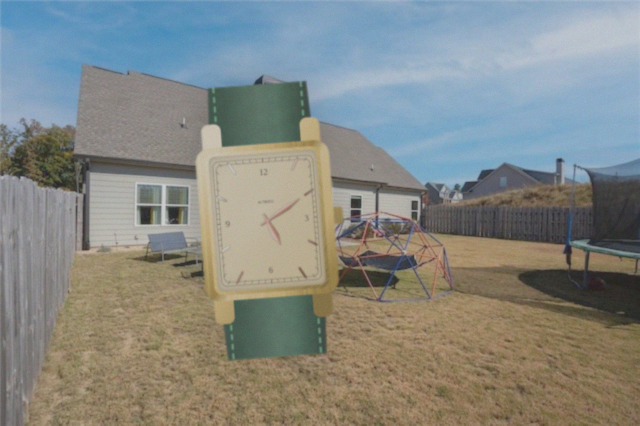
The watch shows **5:10**
